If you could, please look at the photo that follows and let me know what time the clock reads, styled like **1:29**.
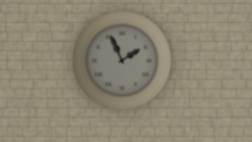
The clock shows **1:56**
